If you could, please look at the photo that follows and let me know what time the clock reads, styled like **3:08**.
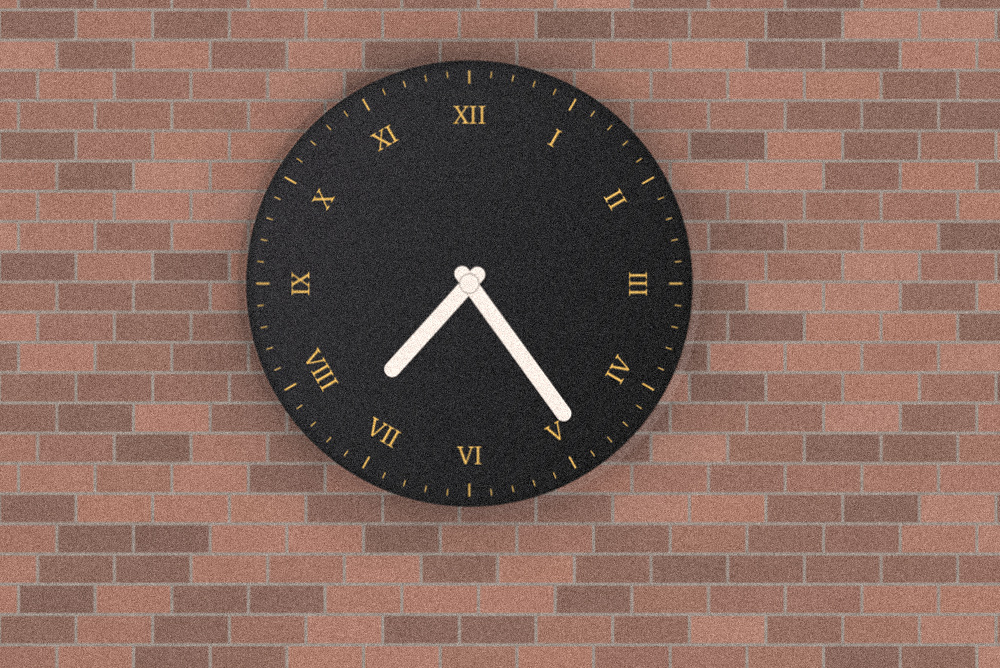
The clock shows **7:24**
